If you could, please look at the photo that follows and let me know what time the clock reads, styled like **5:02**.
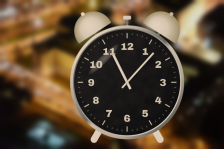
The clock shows **11:07**
